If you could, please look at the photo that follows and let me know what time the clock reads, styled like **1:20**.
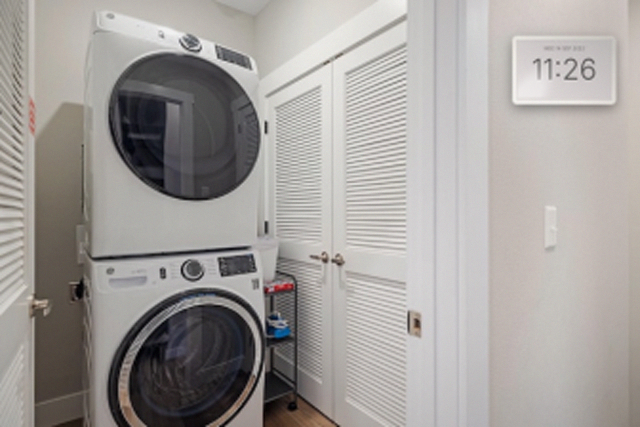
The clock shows **11:26**
